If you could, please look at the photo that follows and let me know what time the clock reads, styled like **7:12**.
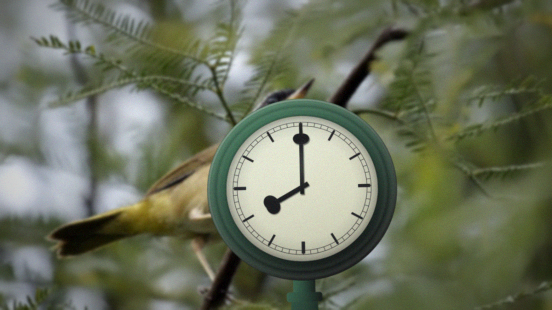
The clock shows **8:00**
